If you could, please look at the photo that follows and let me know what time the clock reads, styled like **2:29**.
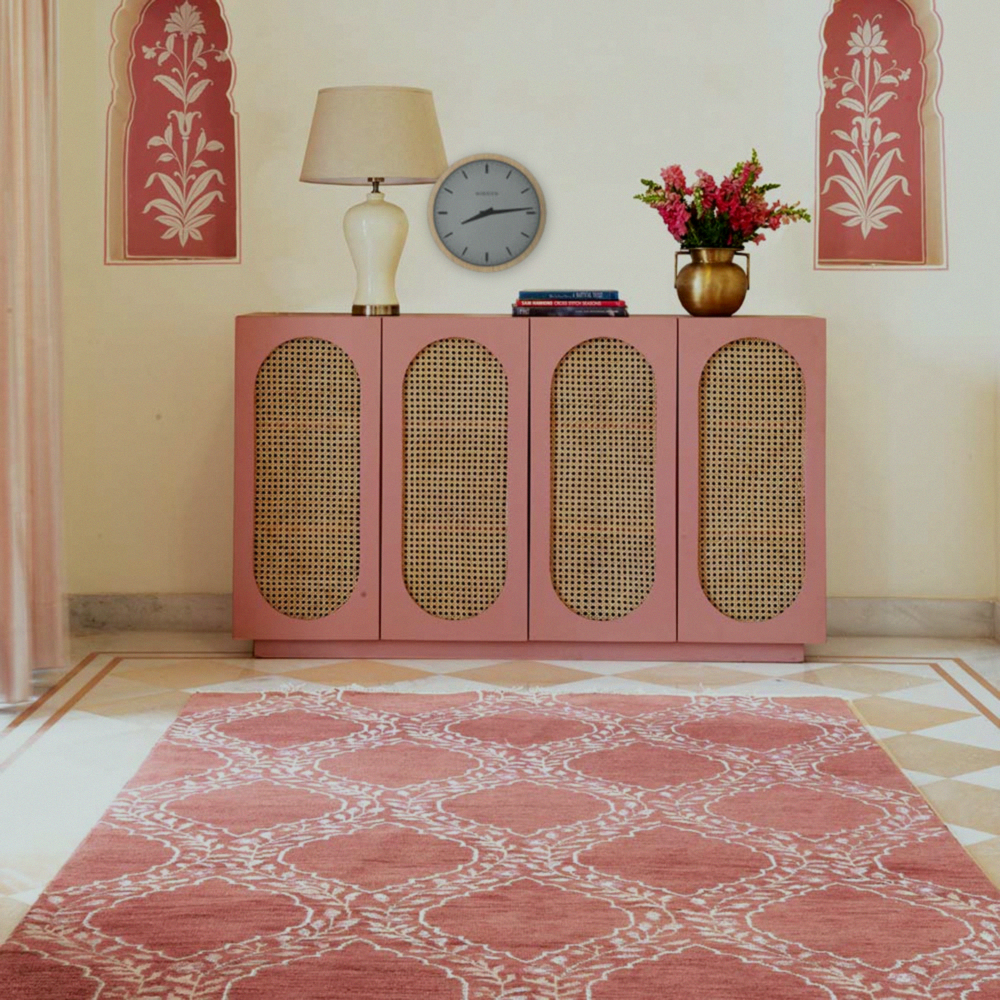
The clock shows **8:14**
